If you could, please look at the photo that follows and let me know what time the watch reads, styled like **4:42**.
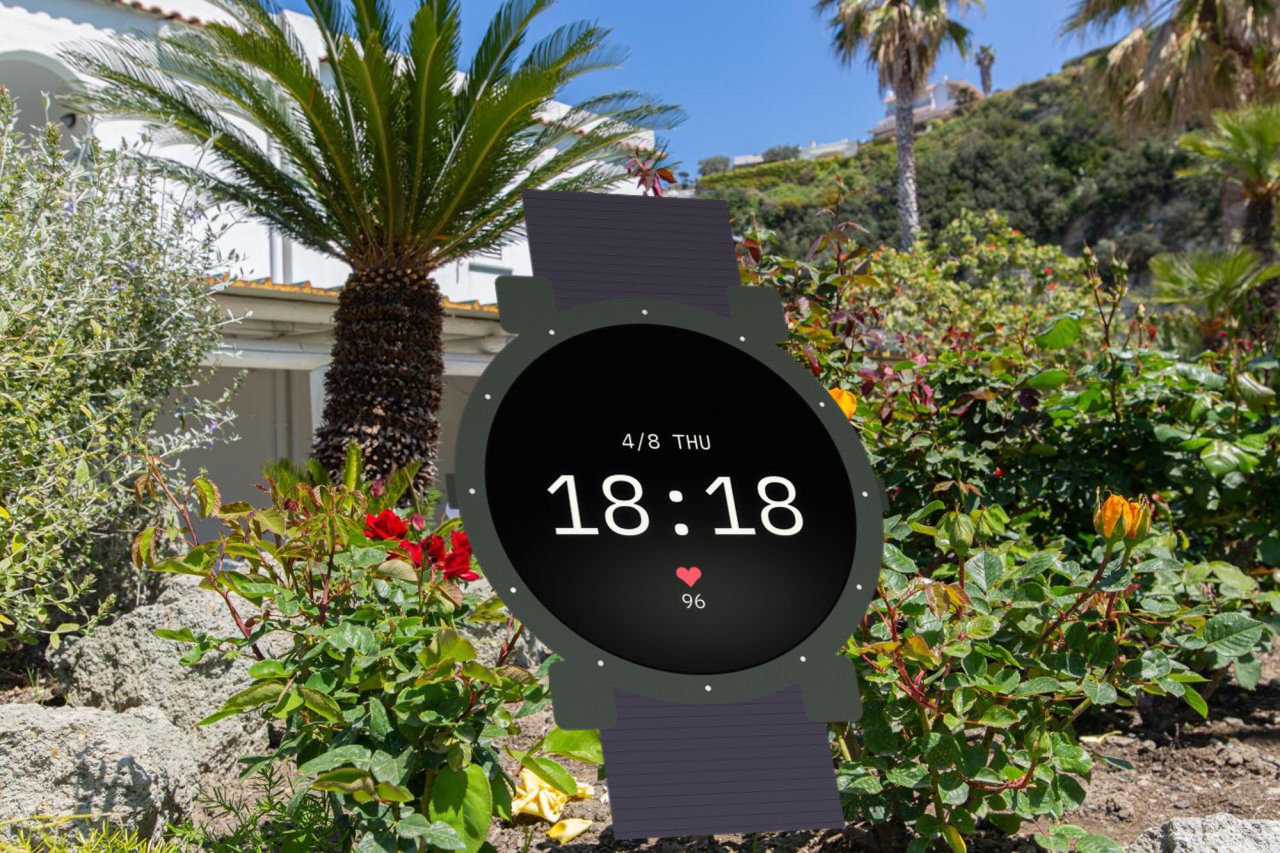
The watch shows **18:18**
